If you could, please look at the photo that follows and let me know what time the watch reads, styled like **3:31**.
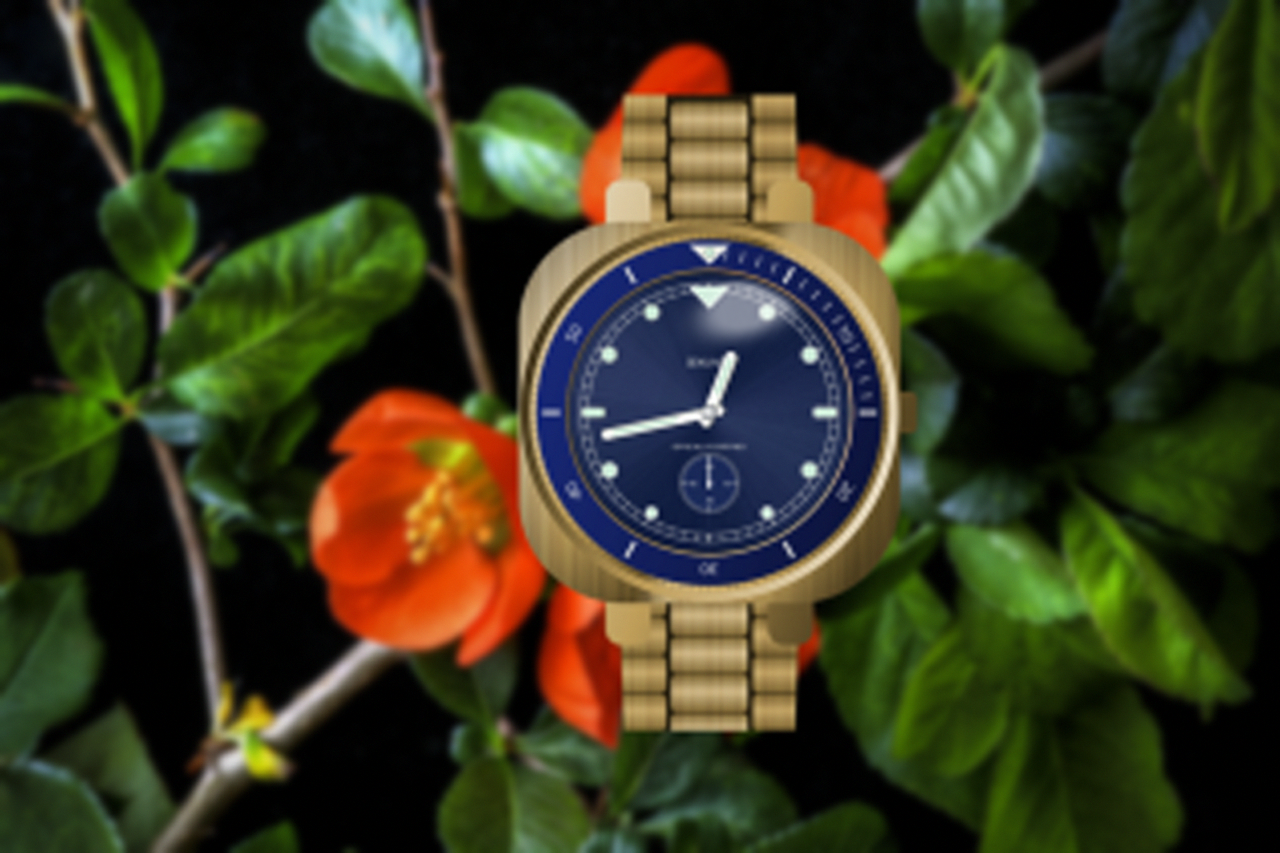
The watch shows **12:43**
